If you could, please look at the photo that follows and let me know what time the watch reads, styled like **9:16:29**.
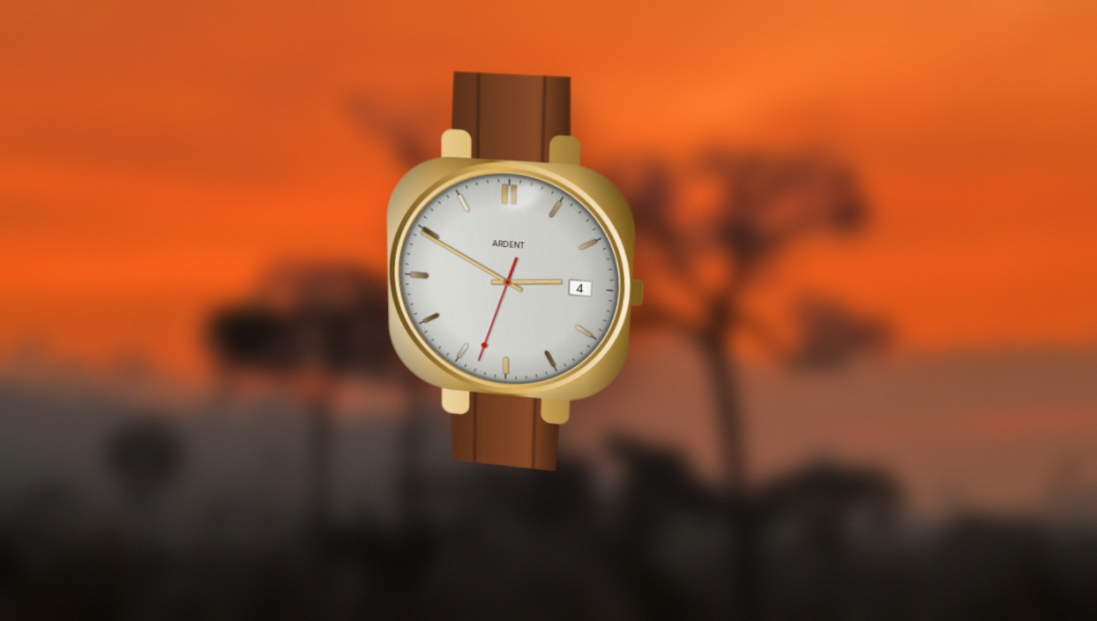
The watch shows **2:49:33**
